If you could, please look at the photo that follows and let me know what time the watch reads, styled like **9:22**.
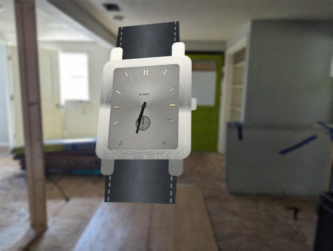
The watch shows **6:32**
